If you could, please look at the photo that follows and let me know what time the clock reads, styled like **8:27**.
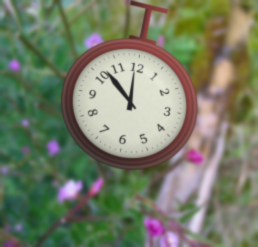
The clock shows **11:52**
